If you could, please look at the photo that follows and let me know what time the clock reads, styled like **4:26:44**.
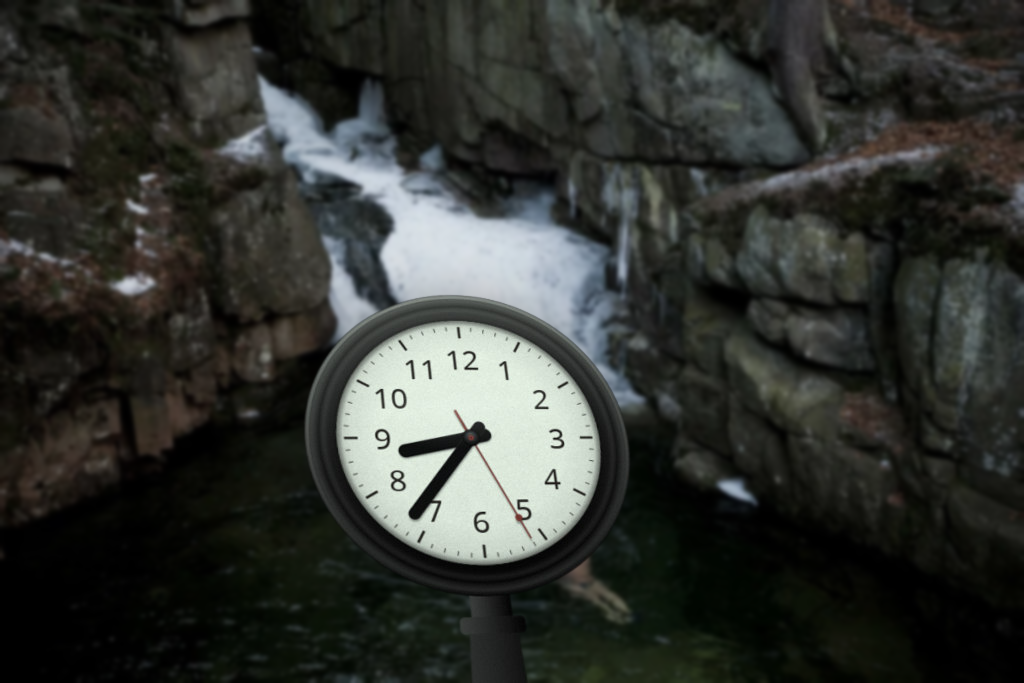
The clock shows **8:36:26**
